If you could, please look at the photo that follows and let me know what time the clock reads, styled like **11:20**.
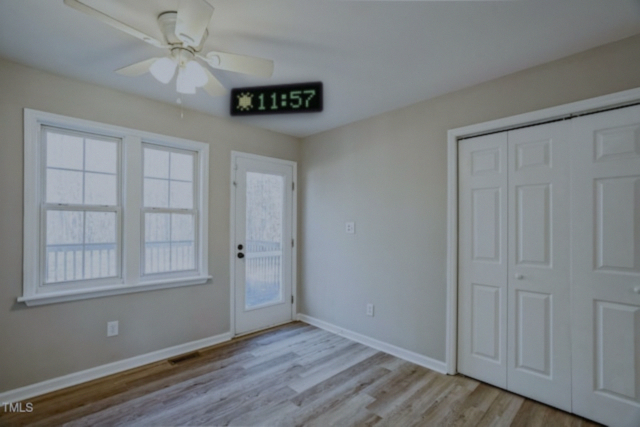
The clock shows **11:57**
